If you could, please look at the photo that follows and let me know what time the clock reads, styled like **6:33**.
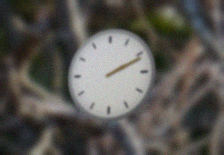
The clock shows **2:11**
